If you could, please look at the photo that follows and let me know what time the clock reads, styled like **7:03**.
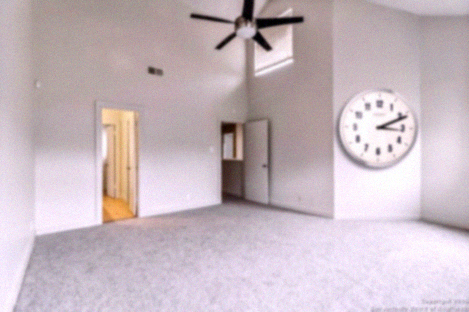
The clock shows **3:11**
